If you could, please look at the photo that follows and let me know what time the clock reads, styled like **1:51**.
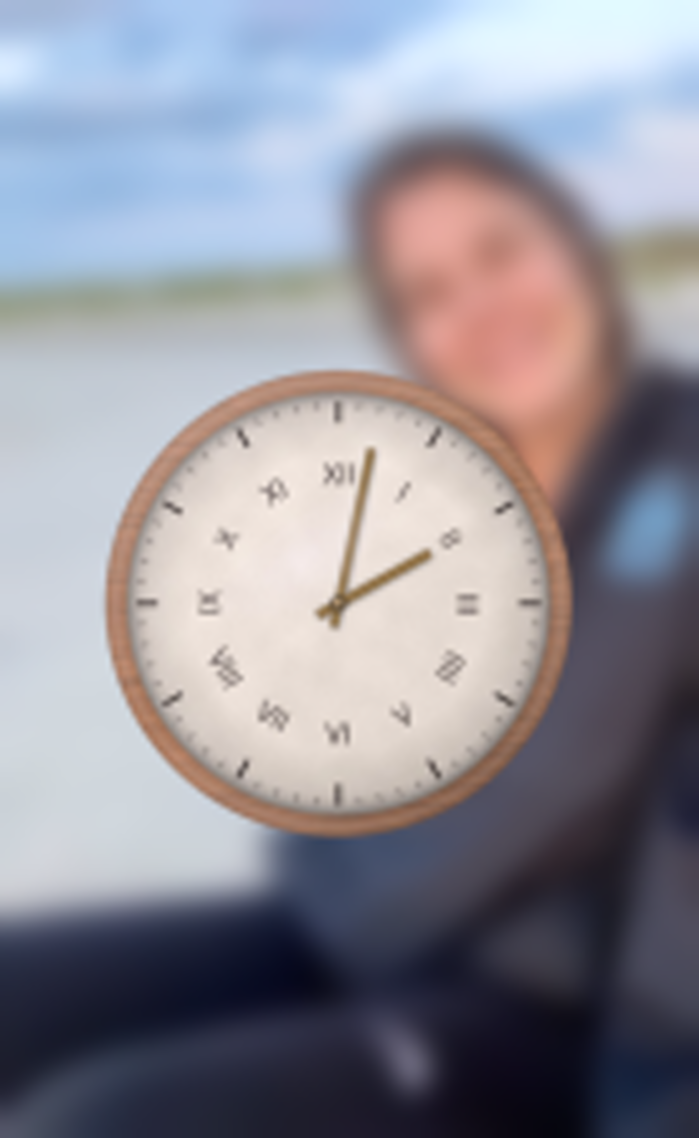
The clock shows **2:02**
